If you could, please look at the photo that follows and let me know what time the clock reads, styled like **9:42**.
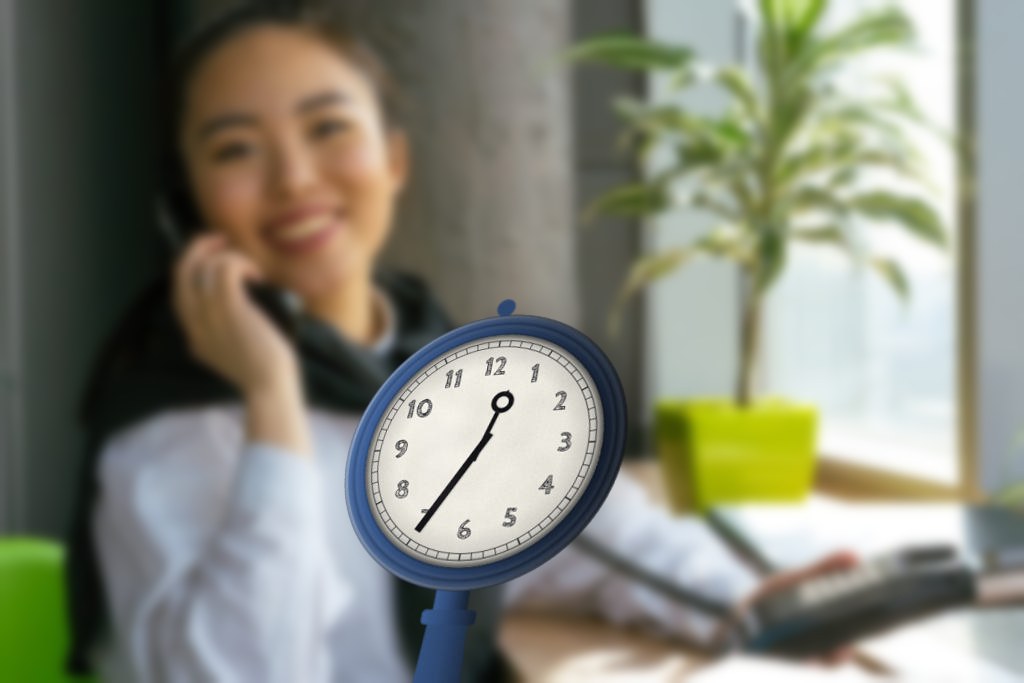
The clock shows **12:35**
